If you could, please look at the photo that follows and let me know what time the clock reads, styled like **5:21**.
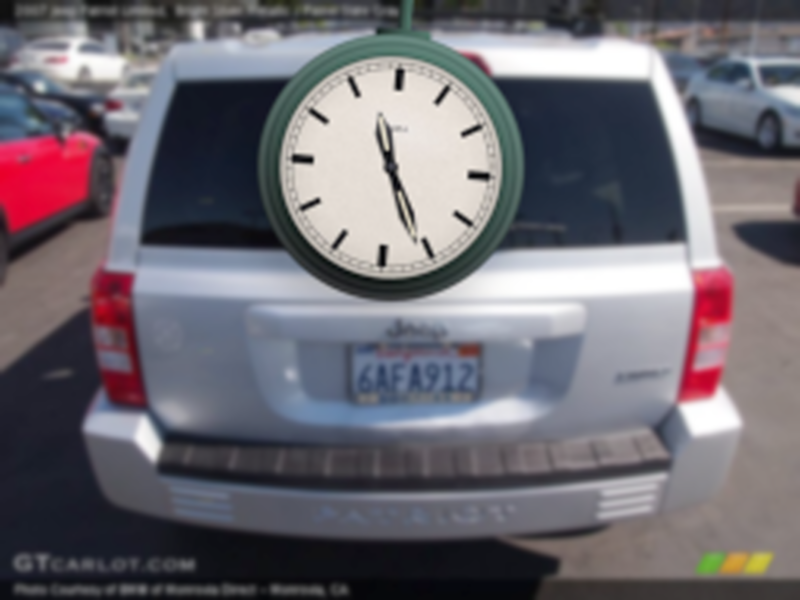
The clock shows **11:26**
